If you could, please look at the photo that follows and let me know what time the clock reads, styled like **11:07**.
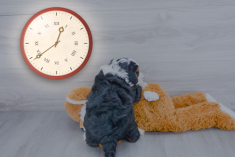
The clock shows **12:39**
